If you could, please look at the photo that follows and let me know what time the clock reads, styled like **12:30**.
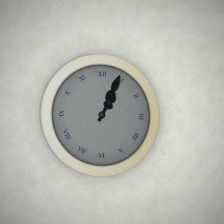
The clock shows **1:04**
